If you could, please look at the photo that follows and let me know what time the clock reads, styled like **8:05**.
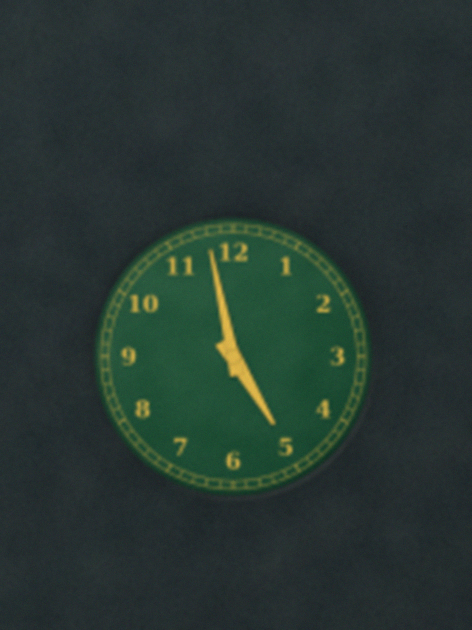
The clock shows **4:58**
